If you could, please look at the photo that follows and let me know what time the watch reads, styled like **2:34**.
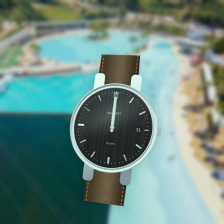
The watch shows **12:00**
